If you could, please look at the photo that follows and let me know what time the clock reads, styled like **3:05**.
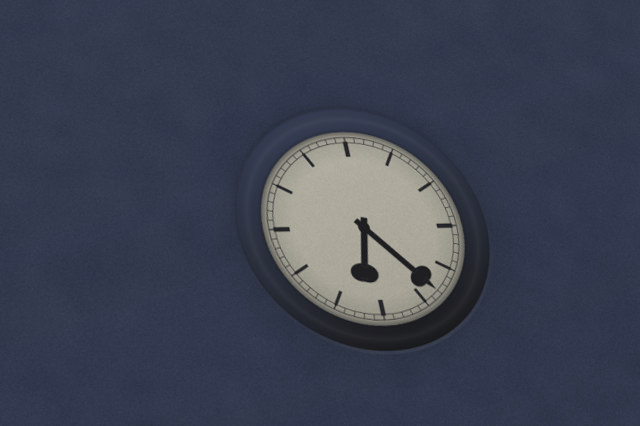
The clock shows **6:23**
